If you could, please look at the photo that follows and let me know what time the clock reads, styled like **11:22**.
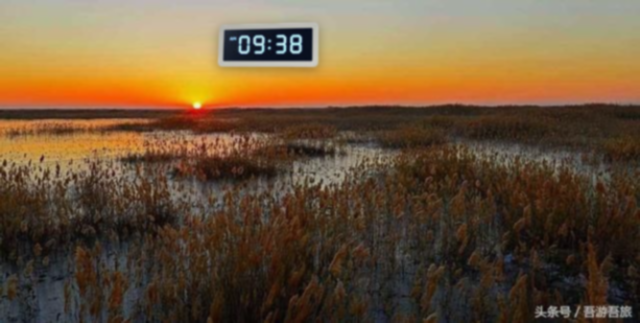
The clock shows **9:38**
